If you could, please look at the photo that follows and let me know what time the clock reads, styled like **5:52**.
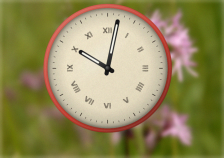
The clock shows **10:02**
